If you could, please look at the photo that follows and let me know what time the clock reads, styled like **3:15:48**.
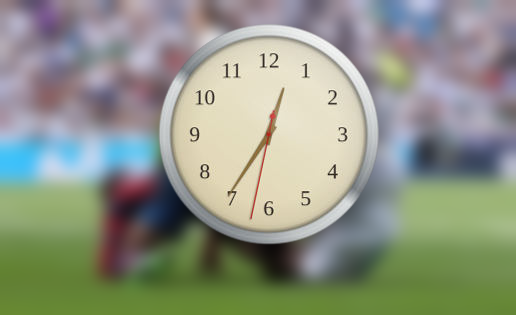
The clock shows **12:35:32**
